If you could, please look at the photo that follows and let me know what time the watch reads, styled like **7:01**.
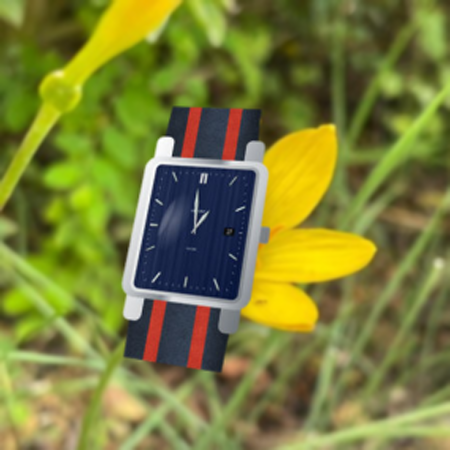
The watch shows **12:59**
